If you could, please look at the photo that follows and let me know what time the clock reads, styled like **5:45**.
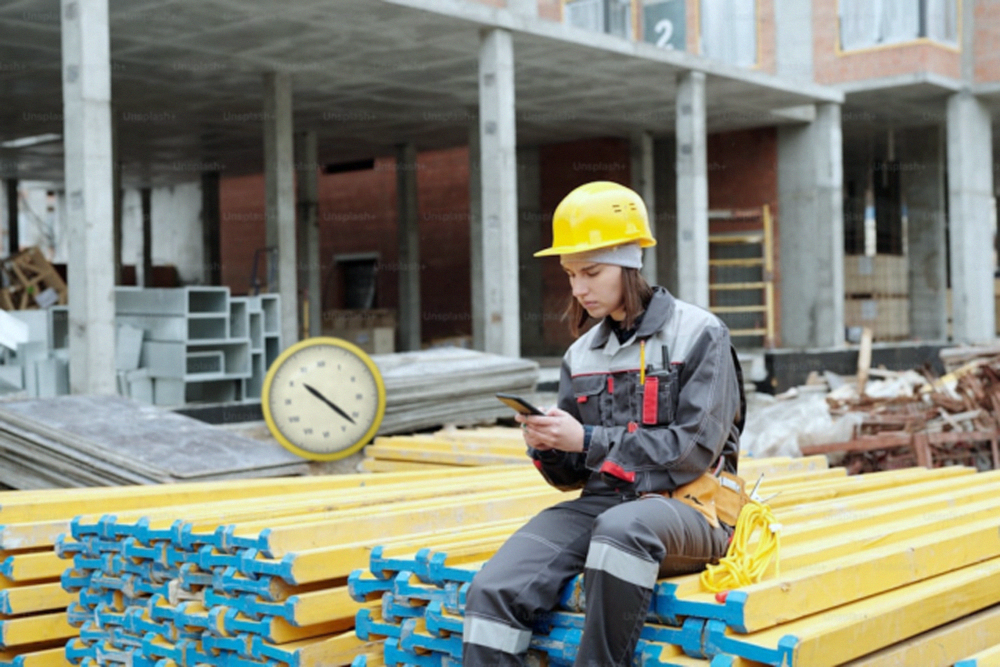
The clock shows **10:22**
